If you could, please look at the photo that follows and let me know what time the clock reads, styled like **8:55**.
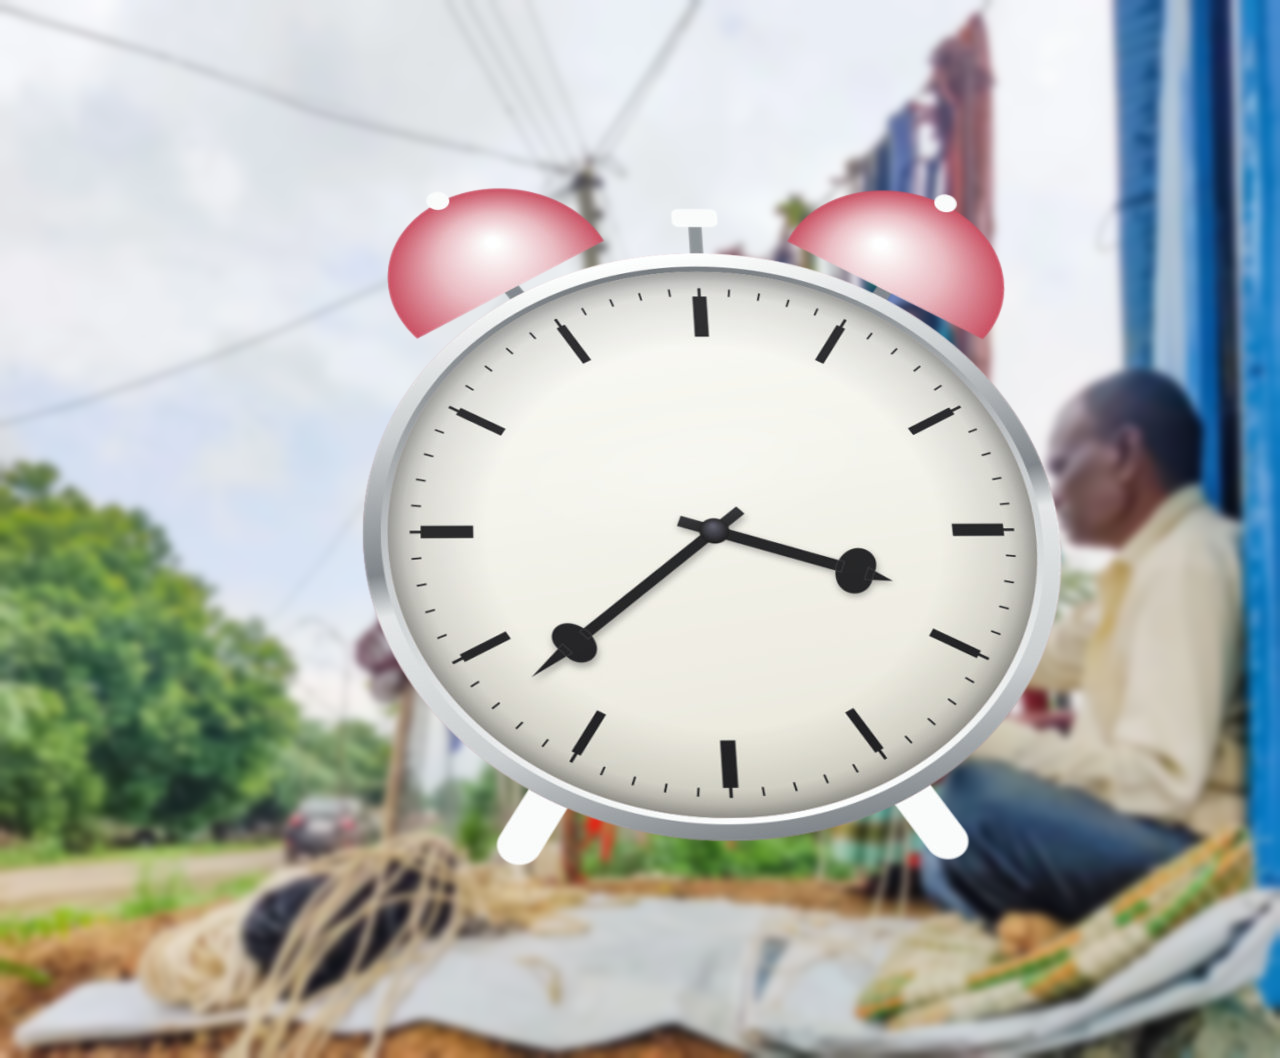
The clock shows **3:38**
